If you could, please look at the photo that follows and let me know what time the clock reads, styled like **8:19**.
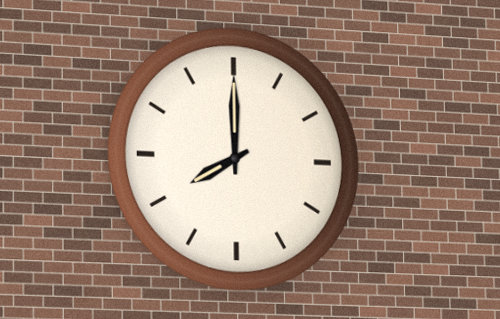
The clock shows **8:00**
